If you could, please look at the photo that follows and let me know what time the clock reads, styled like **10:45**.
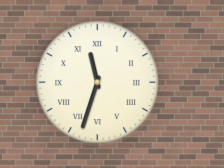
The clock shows **11:33**
